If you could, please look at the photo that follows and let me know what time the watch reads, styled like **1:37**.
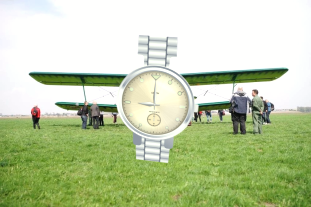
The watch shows **9:00**
